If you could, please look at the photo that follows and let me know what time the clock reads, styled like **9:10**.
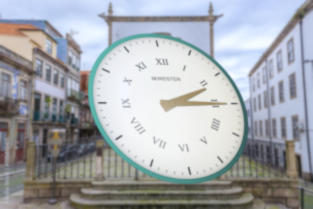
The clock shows **2:15**
